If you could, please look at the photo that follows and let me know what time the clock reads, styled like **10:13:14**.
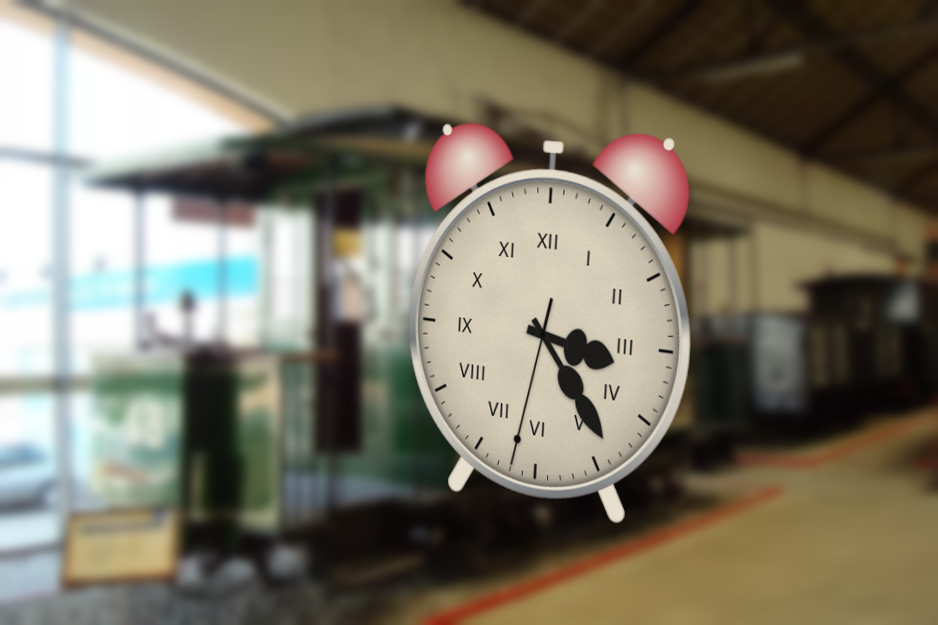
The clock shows **3:23:32**
